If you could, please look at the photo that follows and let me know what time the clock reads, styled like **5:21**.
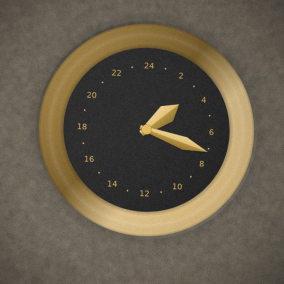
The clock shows **3:18**
